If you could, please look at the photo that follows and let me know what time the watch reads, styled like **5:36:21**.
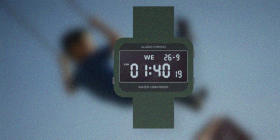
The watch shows **1:40:19**
